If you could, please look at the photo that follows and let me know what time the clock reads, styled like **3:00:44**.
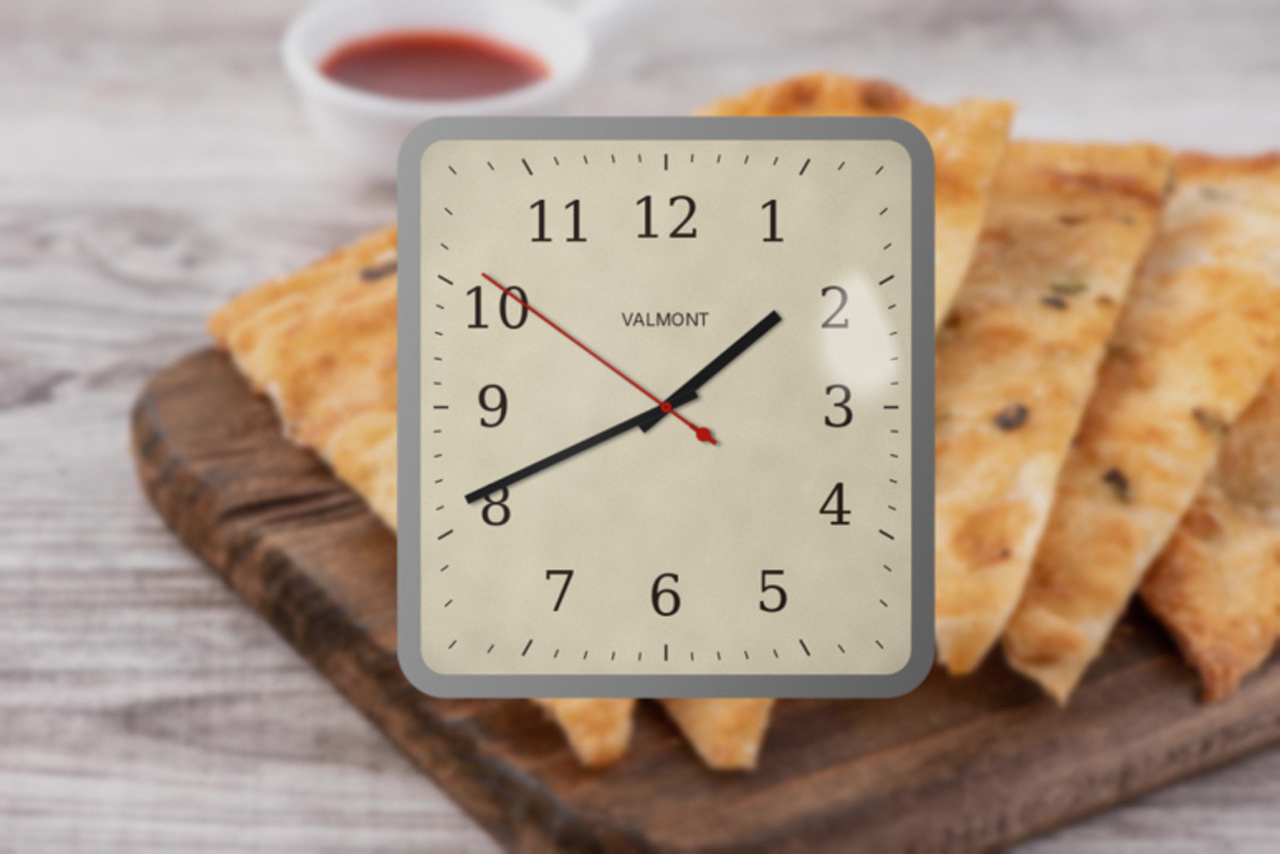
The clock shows **1:40:51**
